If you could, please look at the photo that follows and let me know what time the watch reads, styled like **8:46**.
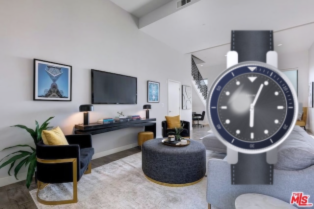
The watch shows **6:04**
